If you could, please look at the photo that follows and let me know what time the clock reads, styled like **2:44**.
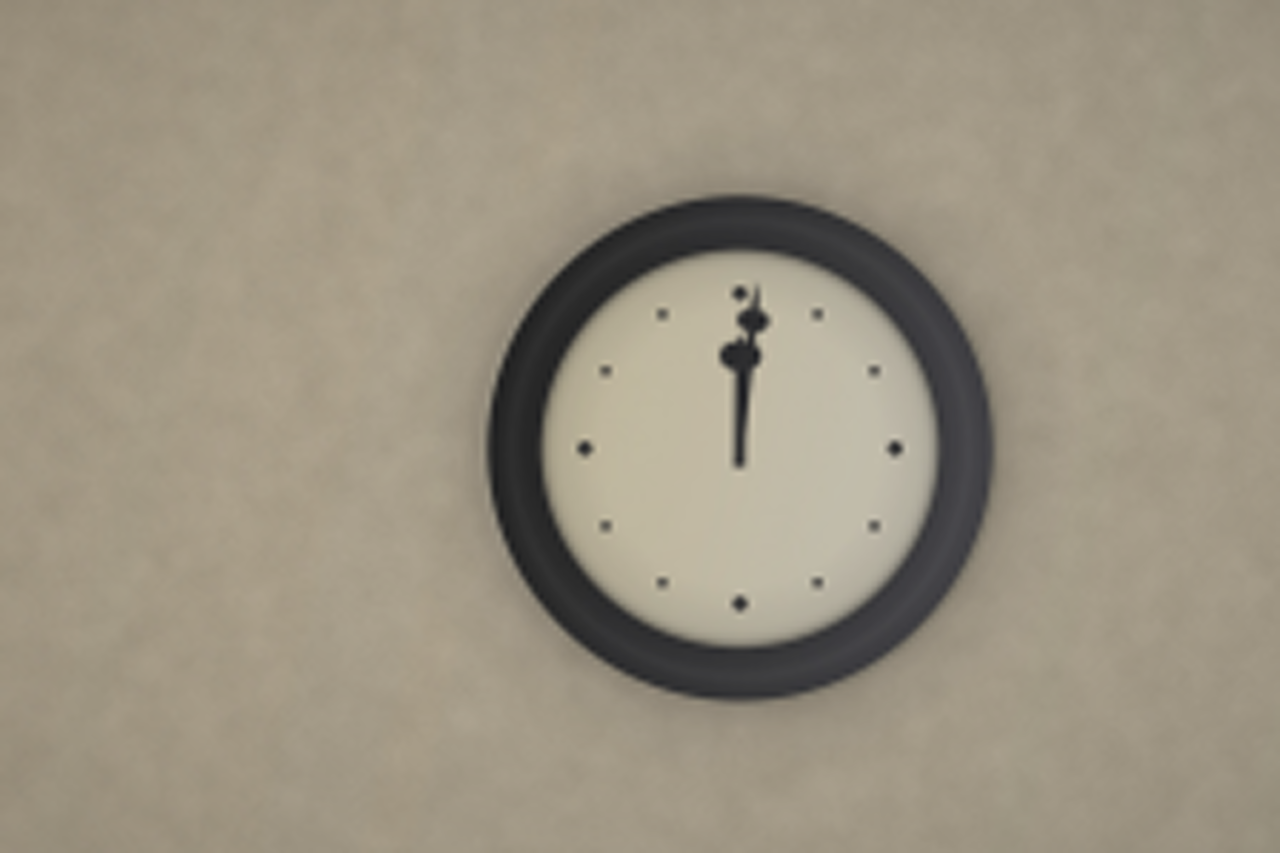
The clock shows **12:01**
